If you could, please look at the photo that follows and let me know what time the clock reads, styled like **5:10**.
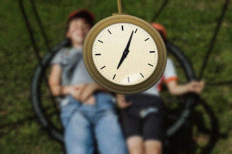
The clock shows **7:04**
